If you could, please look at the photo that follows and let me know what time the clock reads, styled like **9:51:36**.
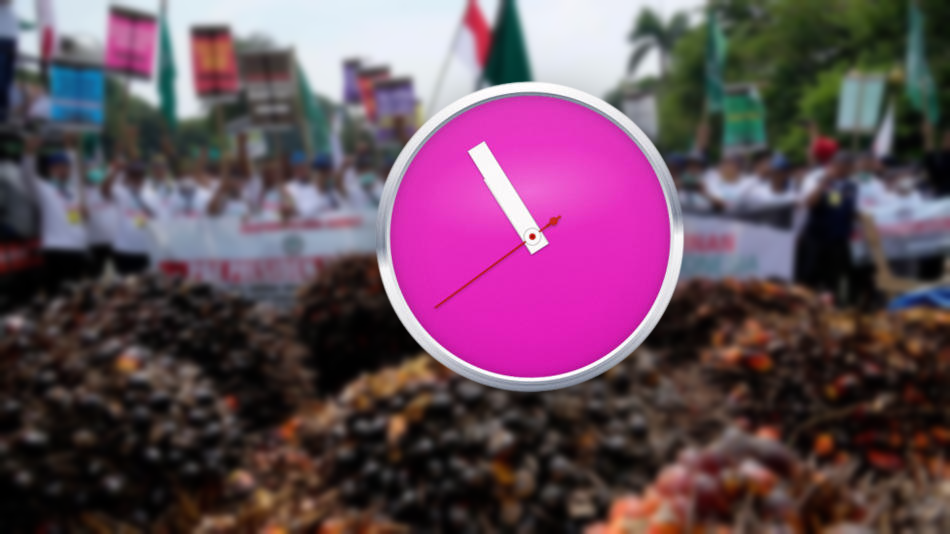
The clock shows **10:54:39**
